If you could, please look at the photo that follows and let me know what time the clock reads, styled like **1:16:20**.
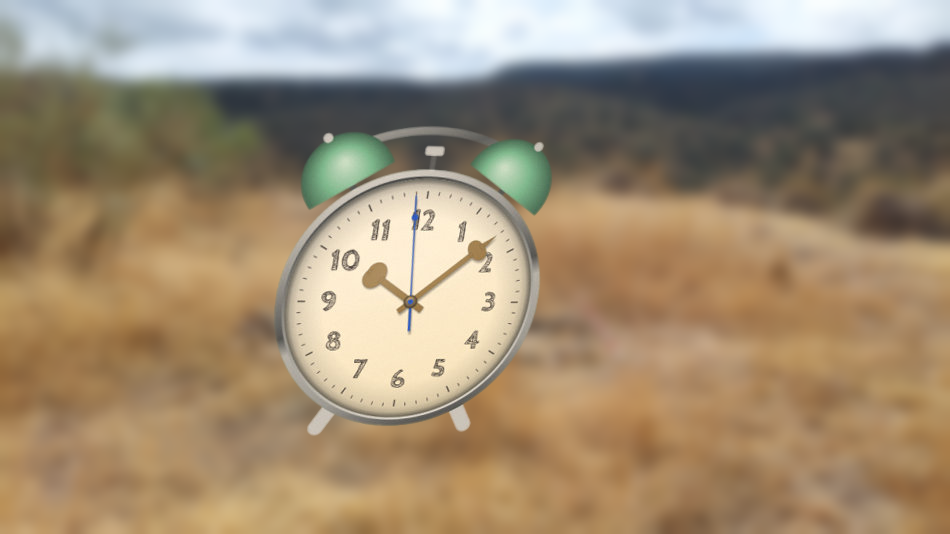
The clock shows **10:07:59**
